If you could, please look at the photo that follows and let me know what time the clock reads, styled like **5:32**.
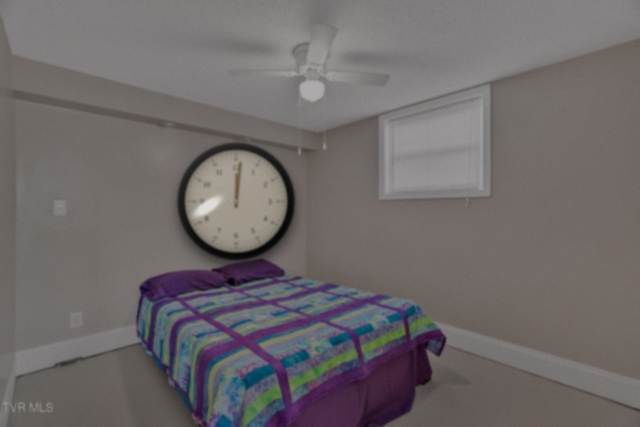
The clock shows **12:01**
